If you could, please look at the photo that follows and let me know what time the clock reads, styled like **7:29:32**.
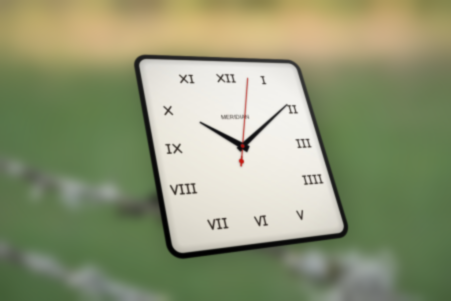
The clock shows **10:09:03**
